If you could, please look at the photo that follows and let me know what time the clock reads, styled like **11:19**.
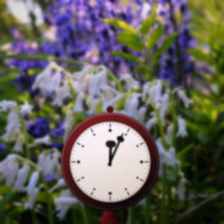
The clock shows **12:04**
